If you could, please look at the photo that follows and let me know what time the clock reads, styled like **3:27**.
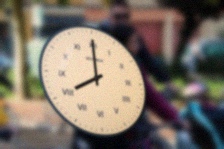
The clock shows **8:00**
